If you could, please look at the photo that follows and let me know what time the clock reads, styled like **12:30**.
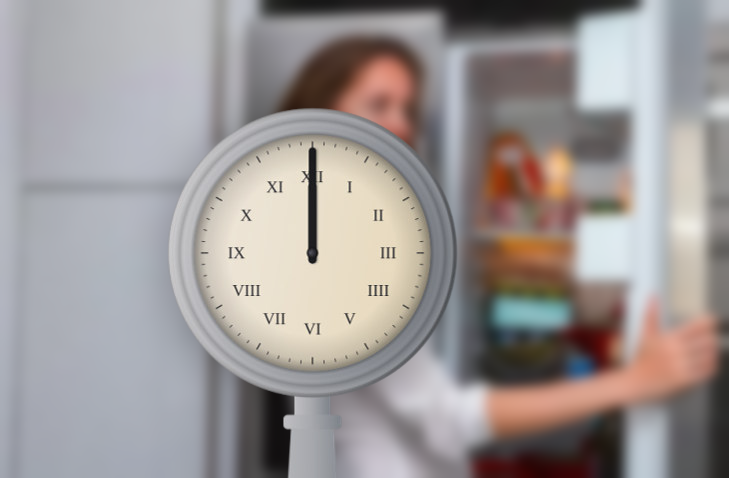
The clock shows **12:00**
